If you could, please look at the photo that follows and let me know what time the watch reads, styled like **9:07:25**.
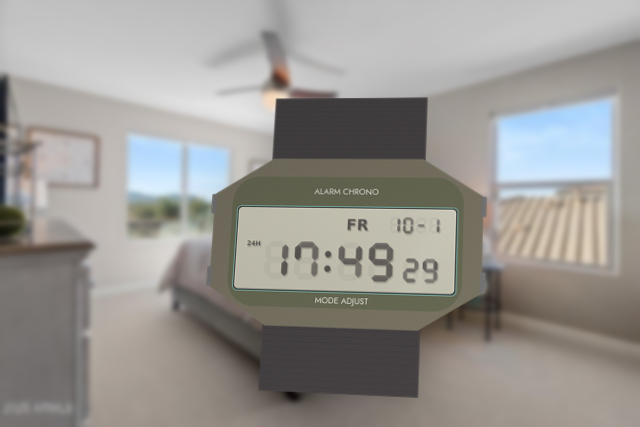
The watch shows **17:49:29**
